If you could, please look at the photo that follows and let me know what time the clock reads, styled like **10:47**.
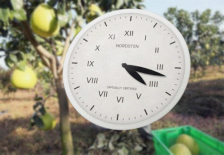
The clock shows **4:17**
